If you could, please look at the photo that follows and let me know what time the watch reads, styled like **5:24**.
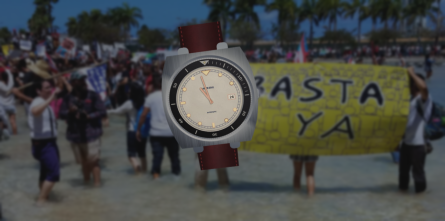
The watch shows **10:58**
